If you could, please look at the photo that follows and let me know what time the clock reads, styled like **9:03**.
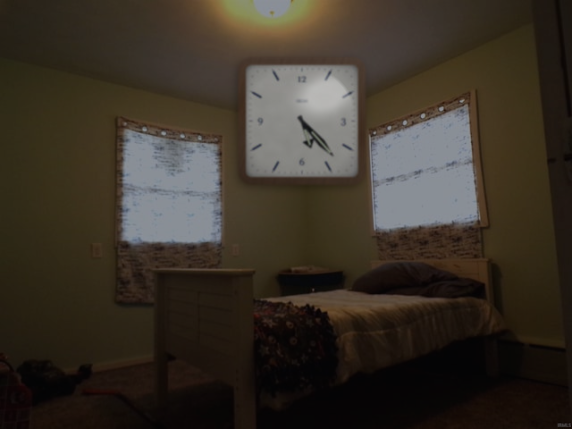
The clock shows **5:23**
